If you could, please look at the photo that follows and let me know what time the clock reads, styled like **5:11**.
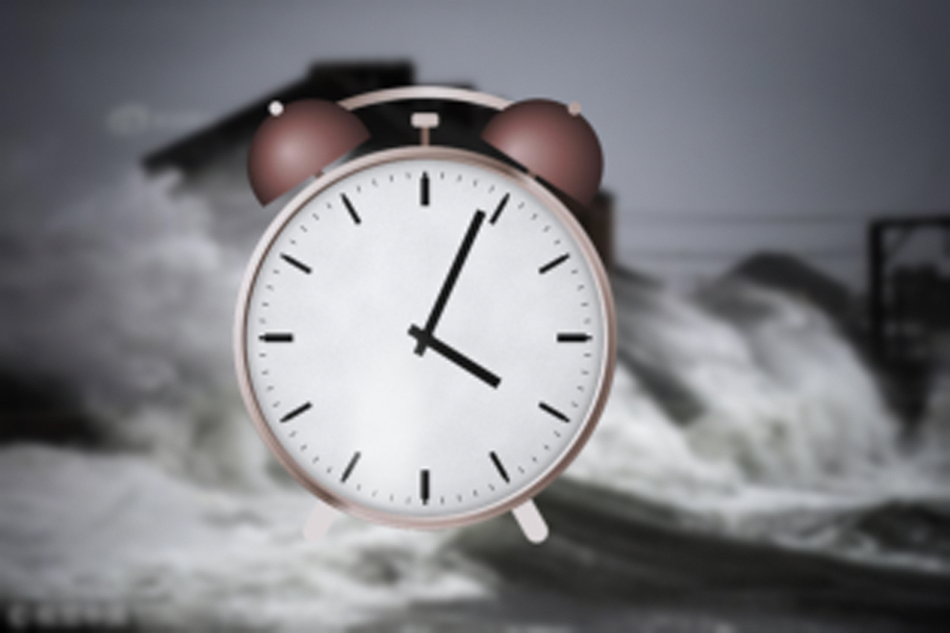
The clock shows **4:04**
